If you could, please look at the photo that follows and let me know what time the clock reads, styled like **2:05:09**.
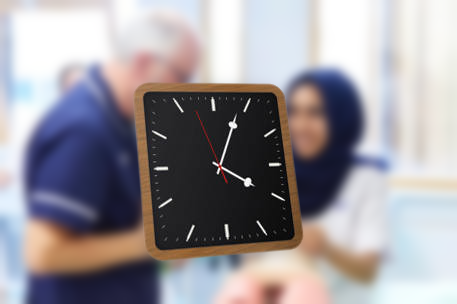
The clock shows **4:03:57**
